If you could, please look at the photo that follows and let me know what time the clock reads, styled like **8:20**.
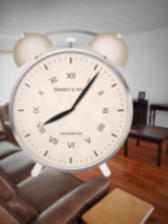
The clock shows **8:06**
